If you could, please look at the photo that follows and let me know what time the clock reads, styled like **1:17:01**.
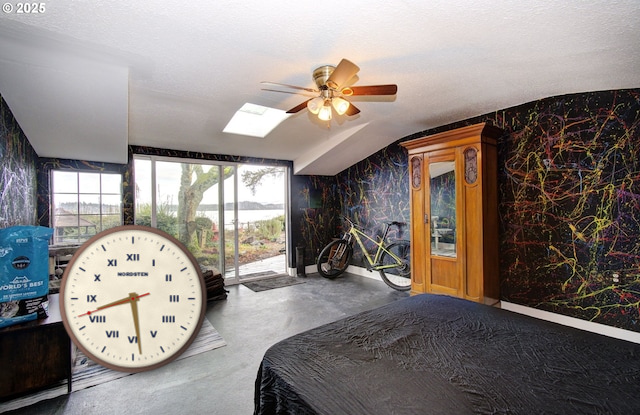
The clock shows **8:28:42**
